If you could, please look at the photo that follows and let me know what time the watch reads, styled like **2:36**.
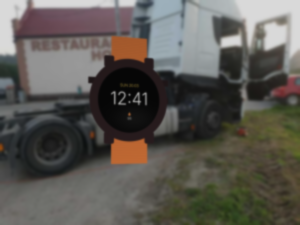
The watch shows **12:41**
